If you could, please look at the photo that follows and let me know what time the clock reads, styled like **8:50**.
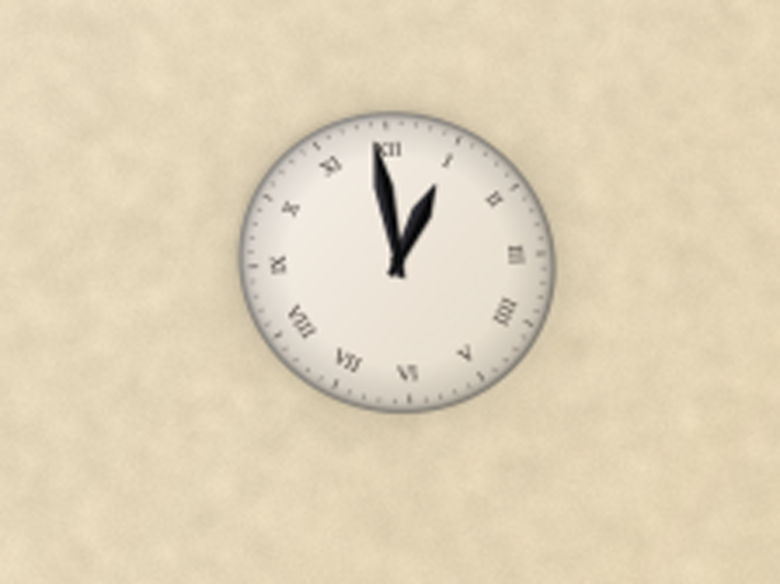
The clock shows **12:59**
